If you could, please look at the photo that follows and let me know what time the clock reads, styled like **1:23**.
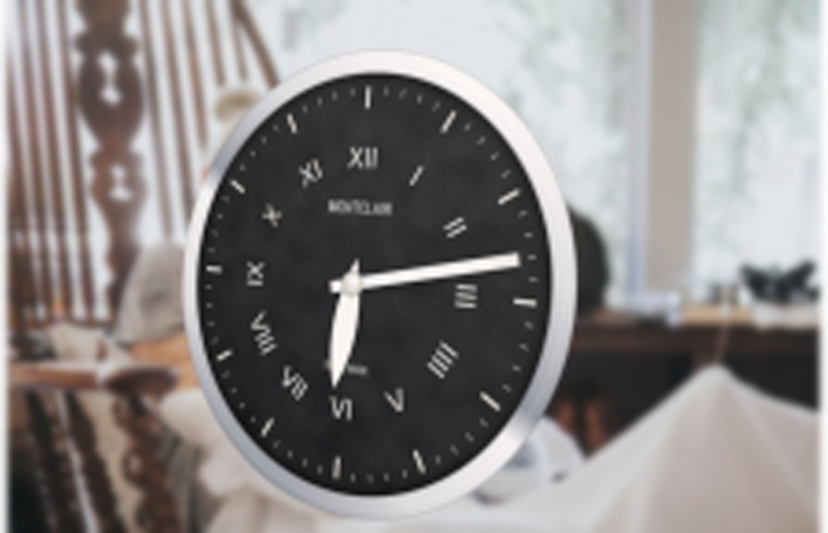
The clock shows **6:13**
